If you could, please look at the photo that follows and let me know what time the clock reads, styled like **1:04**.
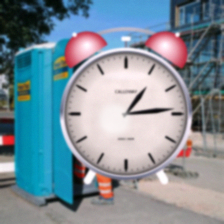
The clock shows **1:14**
